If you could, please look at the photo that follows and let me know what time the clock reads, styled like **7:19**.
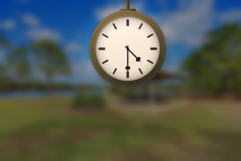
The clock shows **4:30**
